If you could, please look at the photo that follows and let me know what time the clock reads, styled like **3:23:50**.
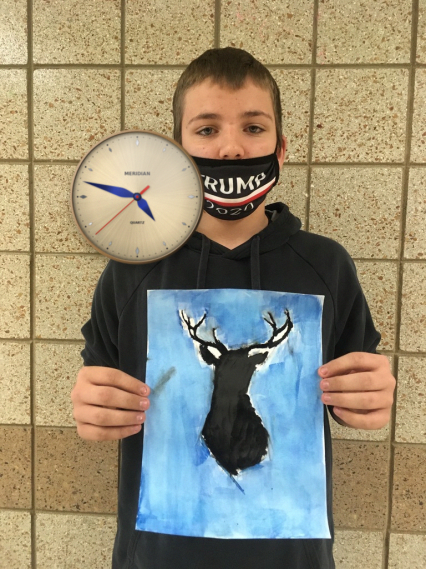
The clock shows **4:47:38**
